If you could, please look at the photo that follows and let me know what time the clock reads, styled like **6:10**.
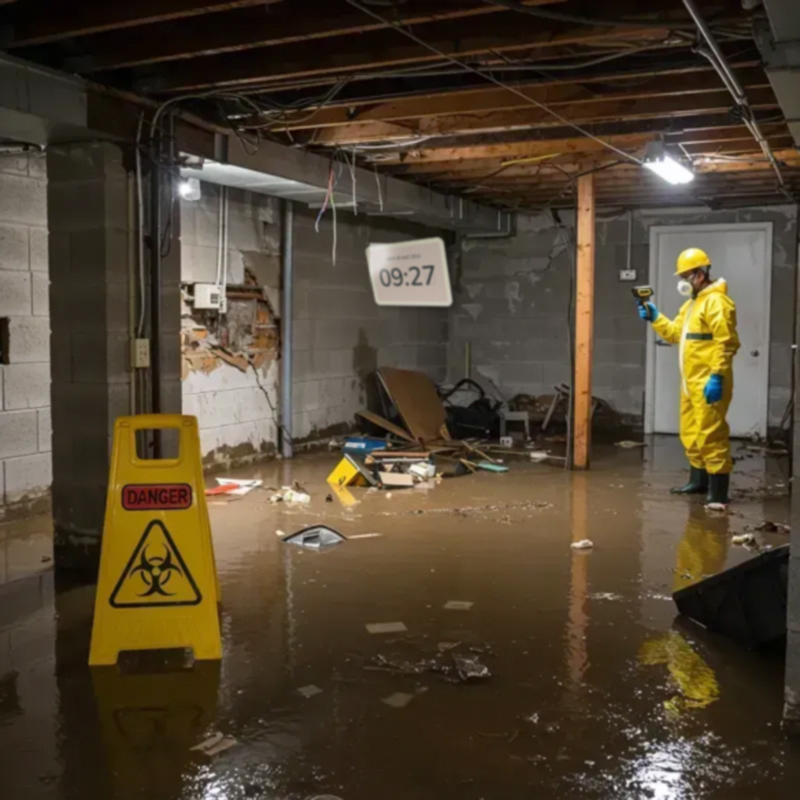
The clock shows **9:27**
